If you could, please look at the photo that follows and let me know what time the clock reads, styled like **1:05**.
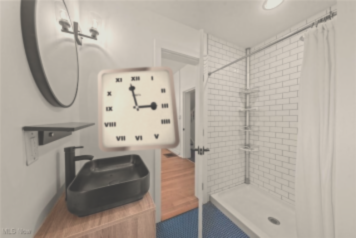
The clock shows **2:58**
